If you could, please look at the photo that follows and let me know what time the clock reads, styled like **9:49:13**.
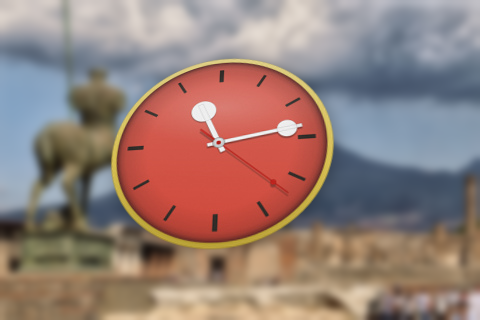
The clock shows **11:13:22**
